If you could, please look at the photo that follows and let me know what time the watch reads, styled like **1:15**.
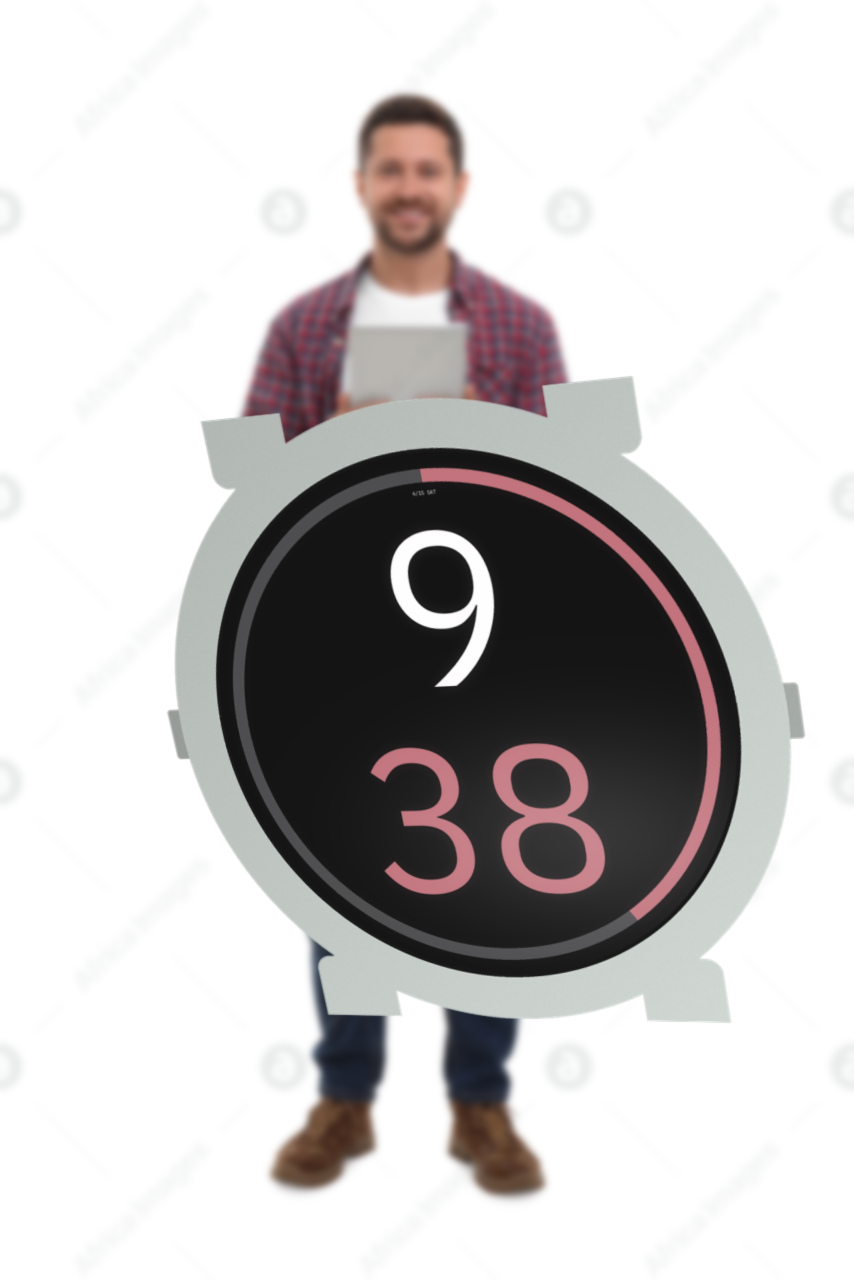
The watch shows **9:38**
